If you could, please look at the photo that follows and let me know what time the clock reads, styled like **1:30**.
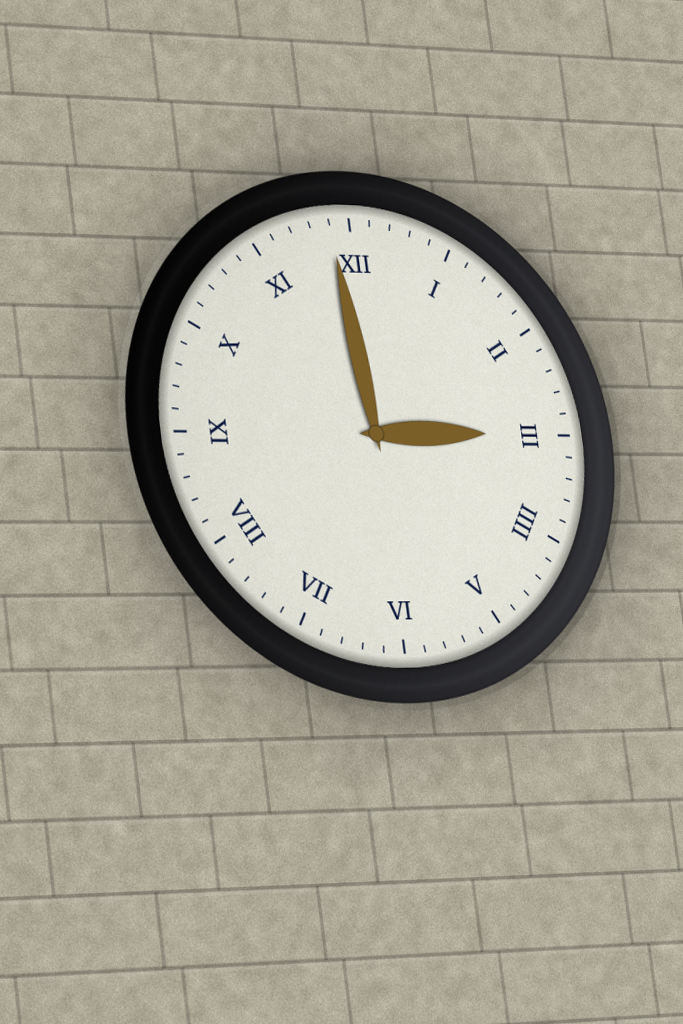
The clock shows **2:59**
